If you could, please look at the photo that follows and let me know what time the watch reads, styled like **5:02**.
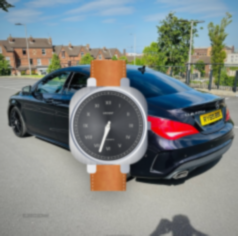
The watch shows **6:33**
